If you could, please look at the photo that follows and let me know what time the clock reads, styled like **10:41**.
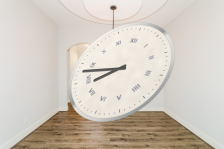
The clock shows **7:43**
